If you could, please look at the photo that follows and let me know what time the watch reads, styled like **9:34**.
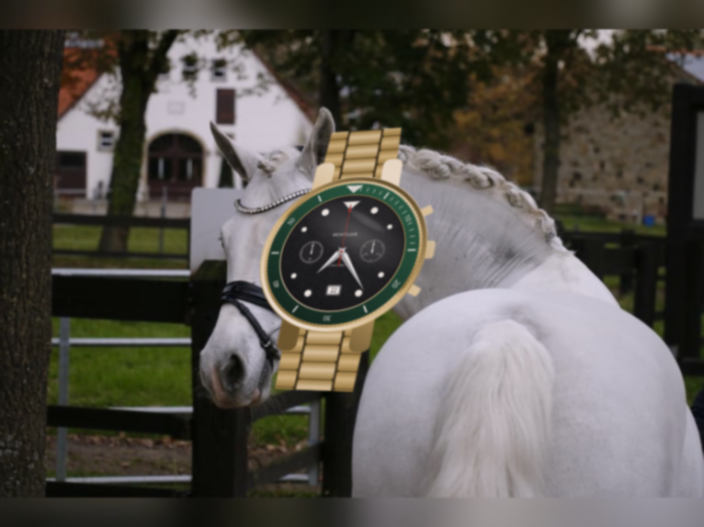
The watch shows **7:24**
